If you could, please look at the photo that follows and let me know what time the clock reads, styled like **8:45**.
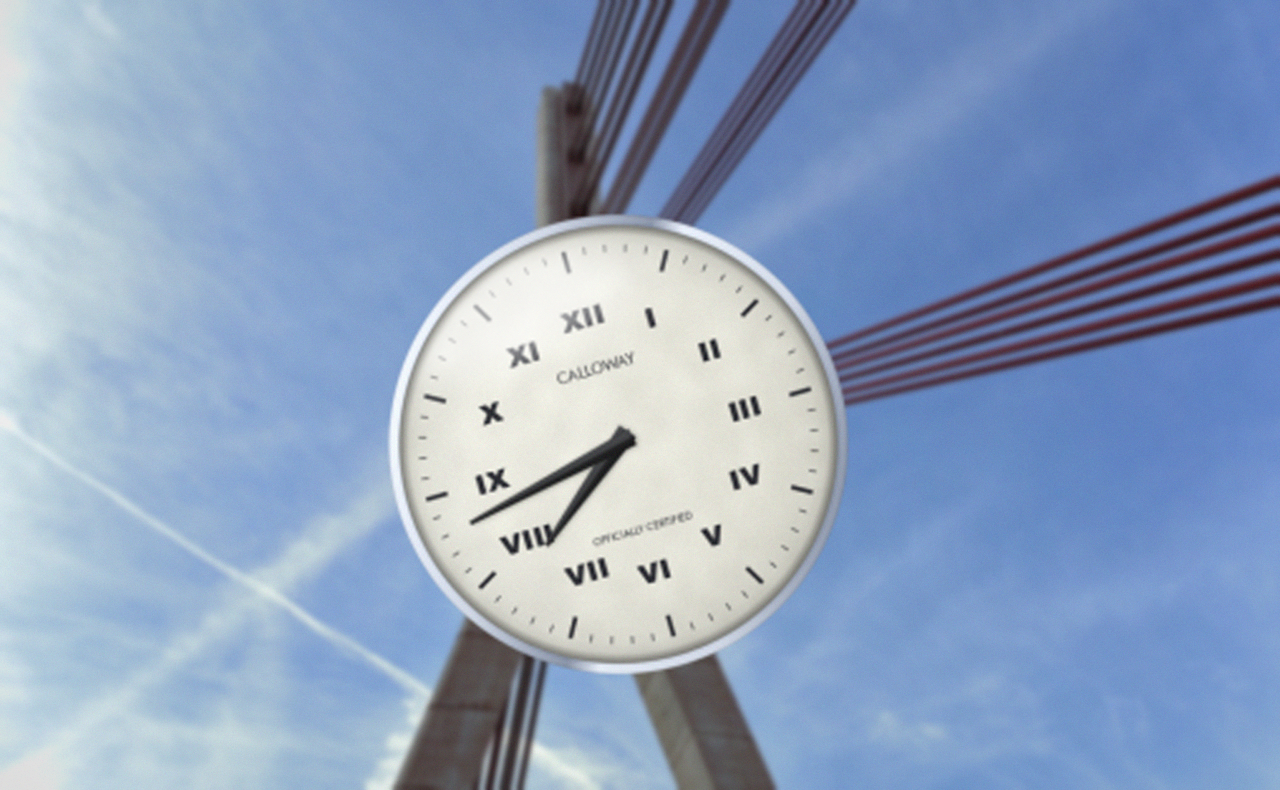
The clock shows **7:43**
